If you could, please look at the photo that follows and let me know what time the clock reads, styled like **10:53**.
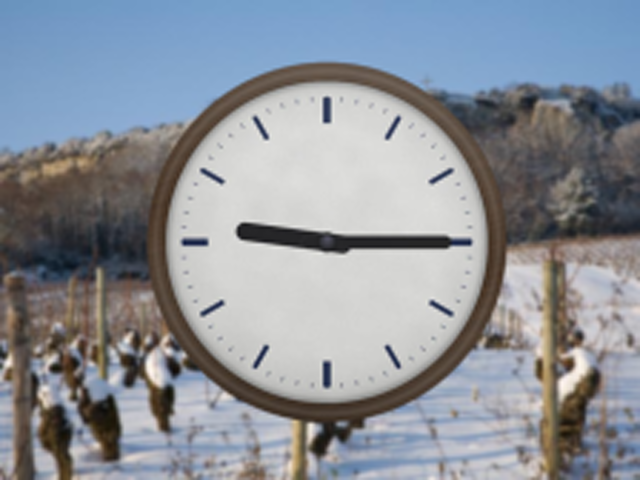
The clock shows **9:15**
